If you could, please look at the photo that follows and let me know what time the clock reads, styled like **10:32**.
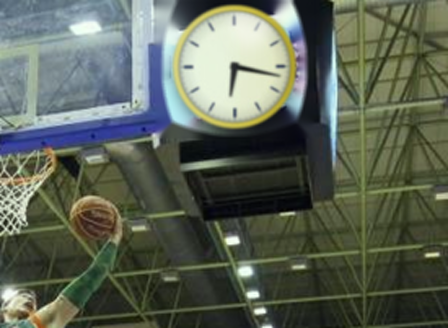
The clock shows **6:17**
